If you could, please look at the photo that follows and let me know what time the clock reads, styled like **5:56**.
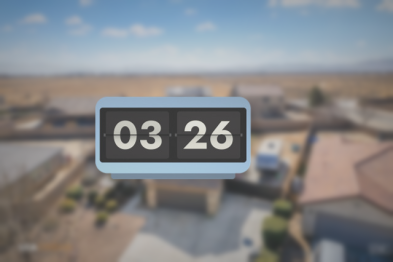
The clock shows **3:26**
